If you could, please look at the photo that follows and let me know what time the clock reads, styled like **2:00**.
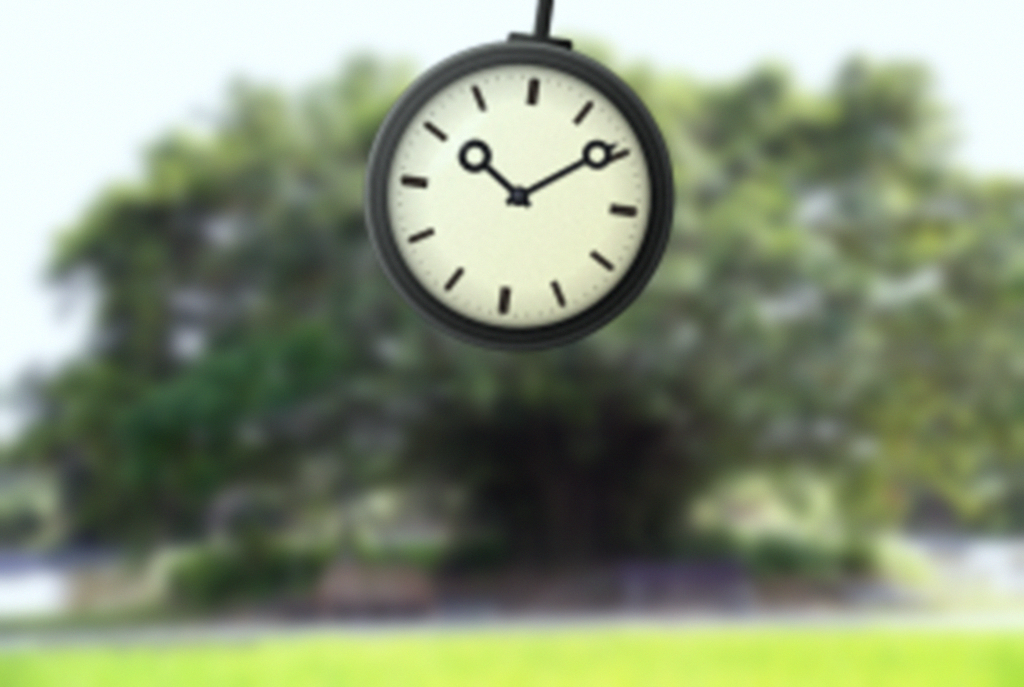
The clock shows **10:09**
